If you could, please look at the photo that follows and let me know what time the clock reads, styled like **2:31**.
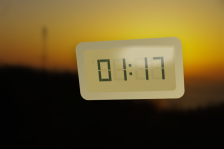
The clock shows **1:17**
